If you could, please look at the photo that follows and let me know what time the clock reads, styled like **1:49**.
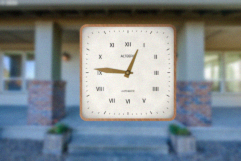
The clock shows **12:46**
